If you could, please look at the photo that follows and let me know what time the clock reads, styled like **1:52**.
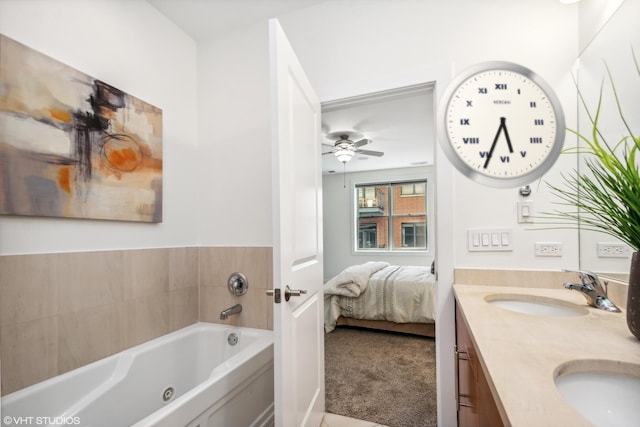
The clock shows **5:34**
